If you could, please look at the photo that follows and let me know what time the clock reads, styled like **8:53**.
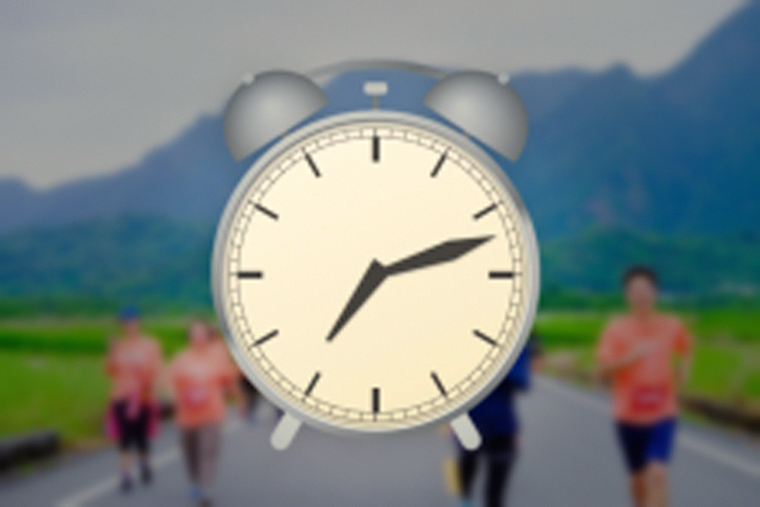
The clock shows **7:12**
